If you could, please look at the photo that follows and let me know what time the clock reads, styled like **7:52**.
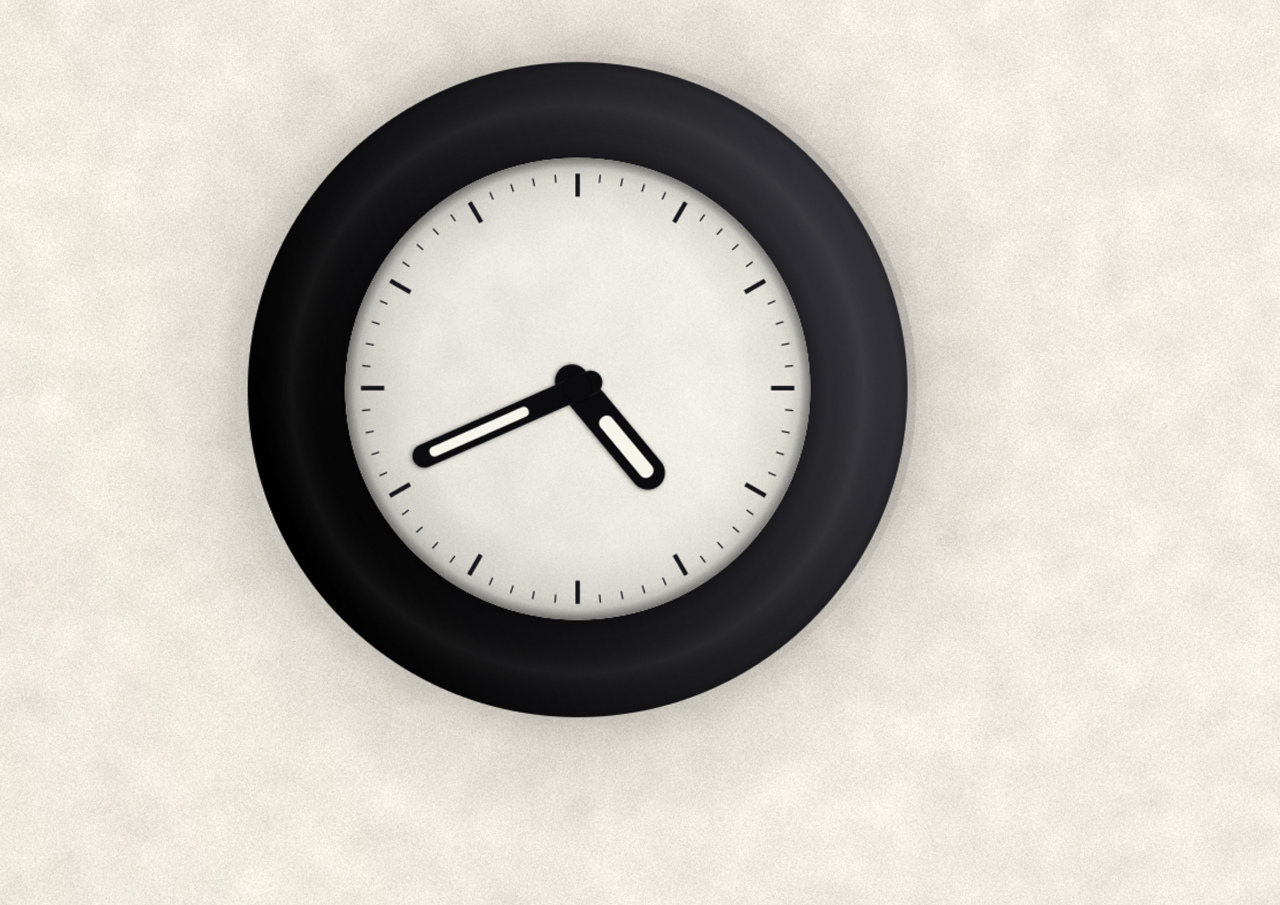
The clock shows **4:41**
